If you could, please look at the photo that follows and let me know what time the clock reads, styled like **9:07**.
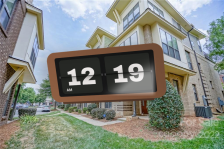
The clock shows **12:19**
